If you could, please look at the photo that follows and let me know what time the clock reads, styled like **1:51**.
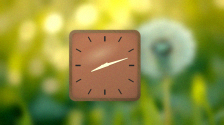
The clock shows **8:12**
